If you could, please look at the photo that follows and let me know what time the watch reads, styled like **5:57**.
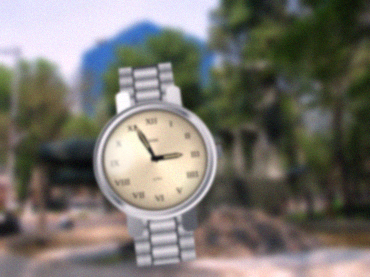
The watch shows **2:56**
